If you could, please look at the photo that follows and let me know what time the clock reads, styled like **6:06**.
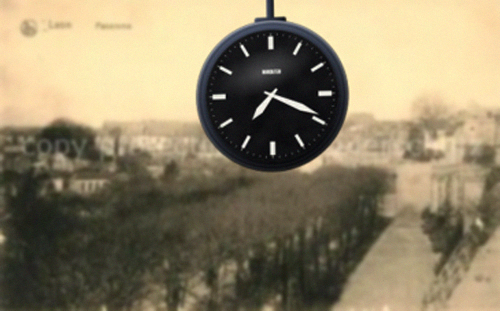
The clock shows **7:19**
